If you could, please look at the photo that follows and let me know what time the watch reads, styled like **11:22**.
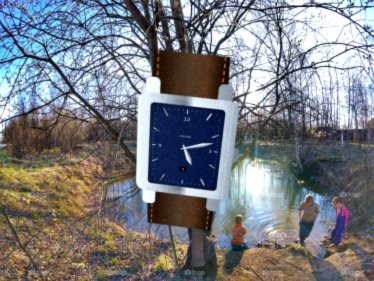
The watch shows **5:12**
